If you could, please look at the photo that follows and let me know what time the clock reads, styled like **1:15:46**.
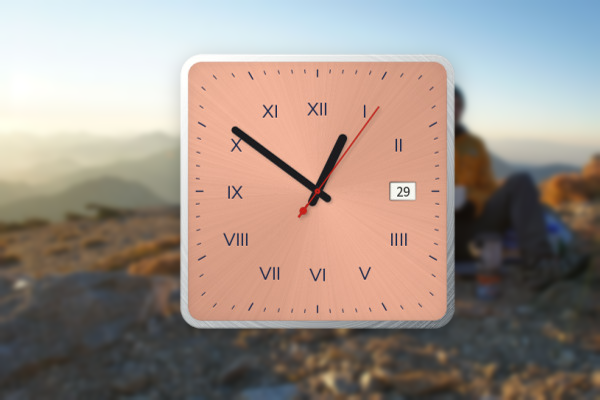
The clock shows **12:51:06**
